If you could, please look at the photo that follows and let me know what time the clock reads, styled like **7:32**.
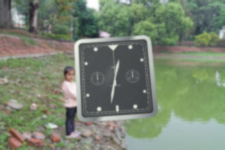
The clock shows **12:32**
